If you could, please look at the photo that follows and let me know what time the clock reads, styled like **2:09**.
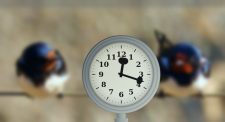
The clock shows **12:18**
